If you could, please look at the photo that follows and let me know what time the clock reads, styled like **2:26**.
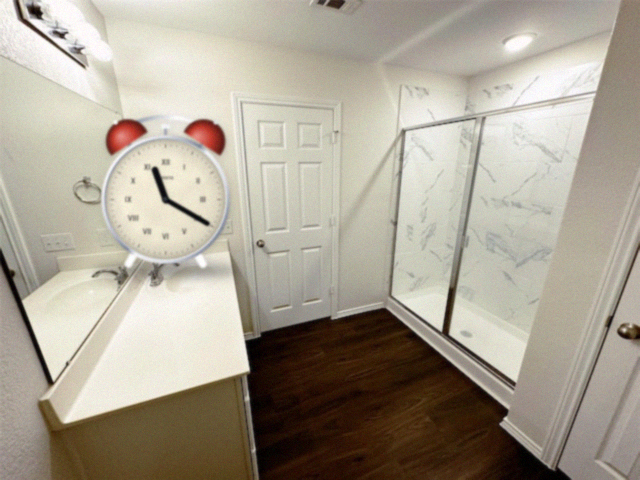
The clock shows **11:20**
